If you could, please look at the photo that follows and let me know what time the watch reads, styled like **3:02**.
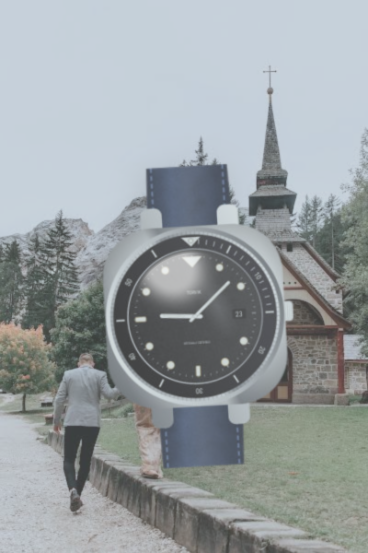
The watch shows **9:08**
